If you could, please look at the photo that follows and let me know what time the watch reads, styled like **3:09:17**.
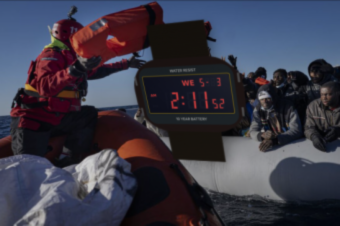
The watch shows **2:11:52**
